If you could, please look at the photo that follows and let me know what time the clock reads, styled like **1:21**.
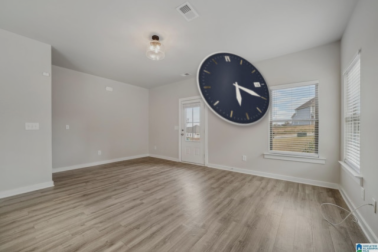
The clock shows **6:20**
